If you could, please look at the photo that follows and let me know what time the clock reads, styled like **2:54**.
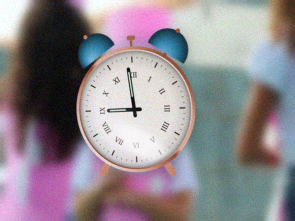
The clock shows **8:59**
